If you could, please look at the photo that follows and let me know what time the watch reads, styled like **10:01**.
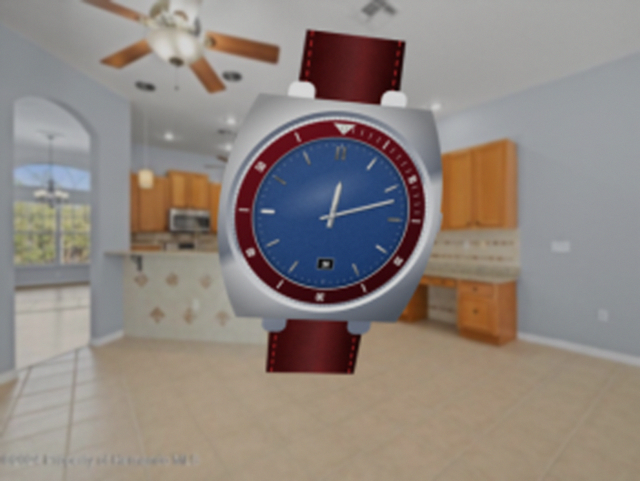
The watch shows **12:12**
